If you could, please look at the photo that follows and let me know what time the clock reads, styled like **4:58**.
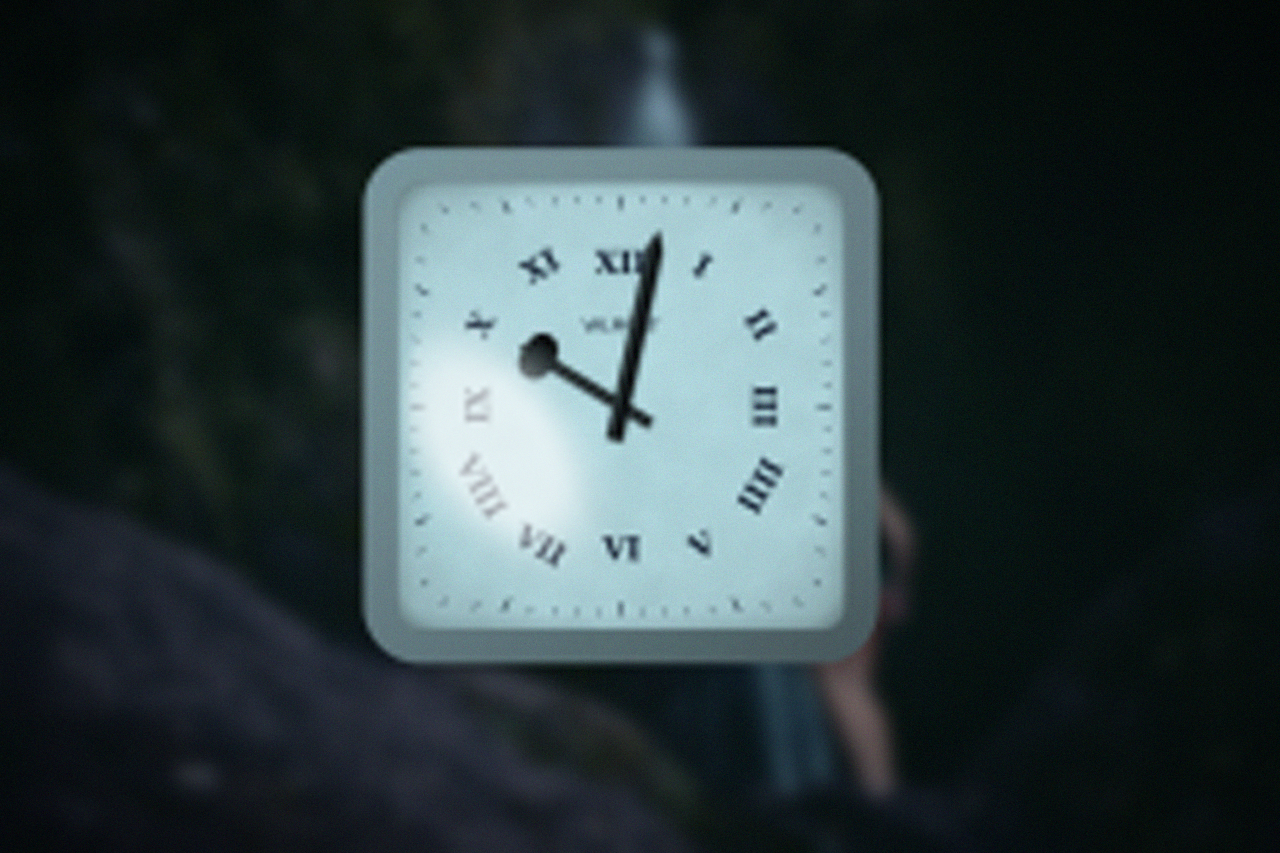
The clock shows **10:02**
